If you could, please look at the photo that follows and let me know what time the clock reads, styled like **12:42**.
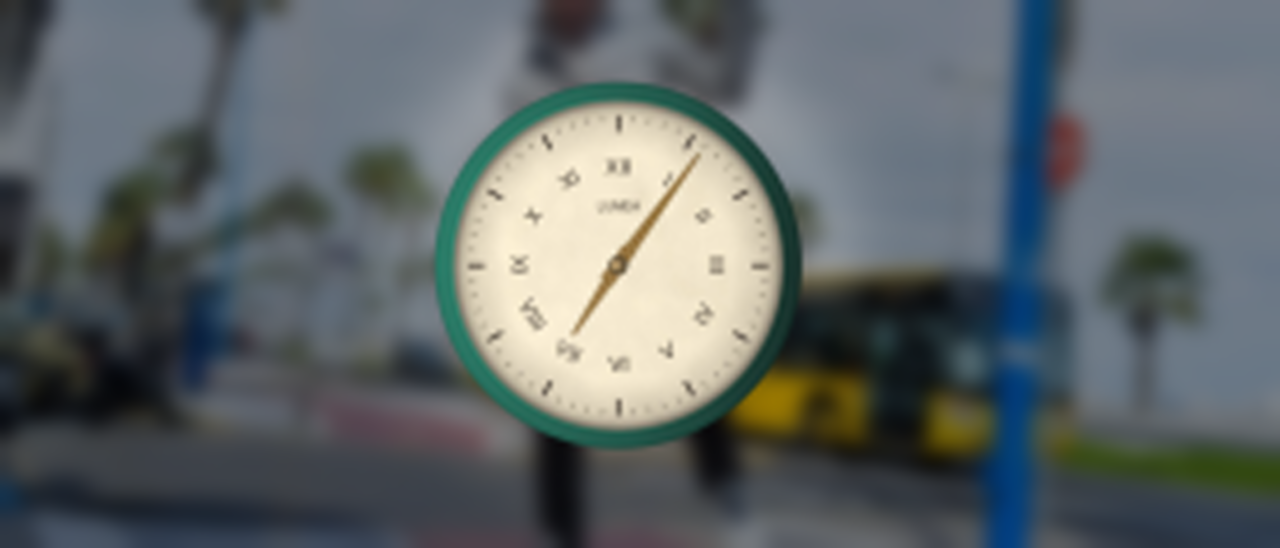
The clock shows **7:06**
